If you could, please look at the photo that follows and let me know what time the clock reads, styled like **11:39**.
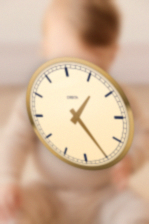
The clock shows **1:25**
